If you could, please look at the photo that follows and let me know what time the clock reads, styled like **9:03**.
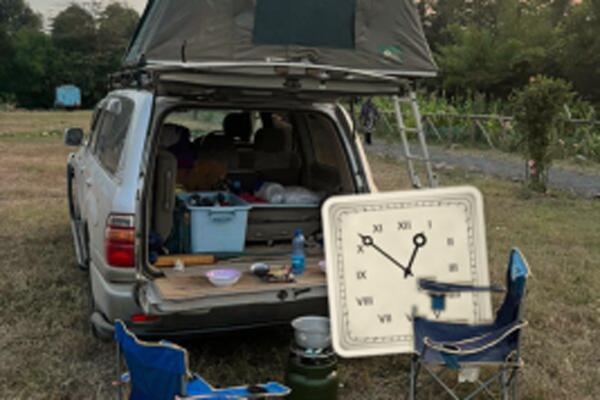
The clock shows **12:52**
